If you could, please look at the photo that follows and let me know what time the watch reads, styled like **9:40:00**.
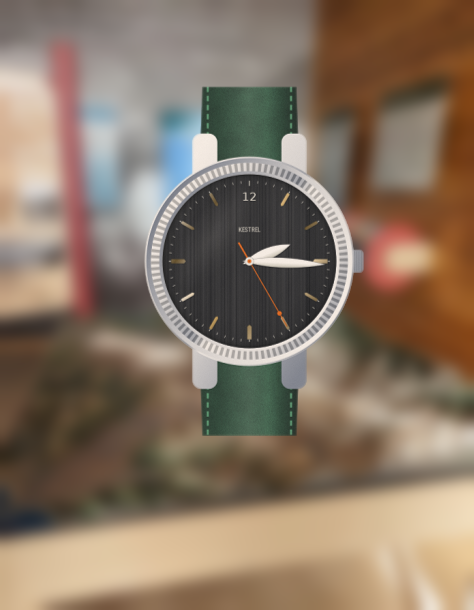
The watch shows **2:15:25**
